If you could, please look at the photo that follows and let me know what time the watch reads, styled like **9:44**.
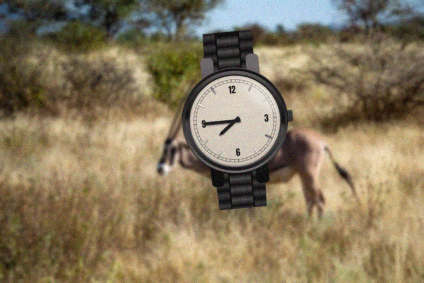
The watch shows **7:45**
